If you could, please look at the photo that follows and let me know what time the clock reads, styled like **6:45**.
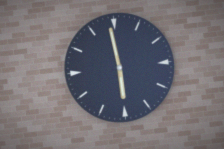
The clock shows **5:59**
